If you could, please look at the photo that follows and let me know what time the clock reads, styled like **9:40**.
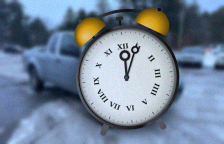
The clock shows **12:04**
